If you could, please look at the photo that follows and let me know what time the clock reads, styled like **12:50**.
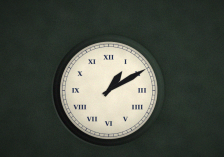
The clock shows **1:10**
